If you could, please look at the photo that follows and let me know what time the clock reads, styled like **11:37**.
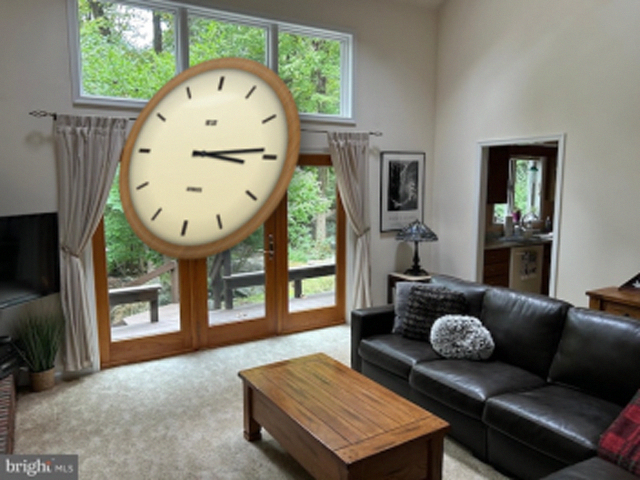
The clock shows **3:14**
